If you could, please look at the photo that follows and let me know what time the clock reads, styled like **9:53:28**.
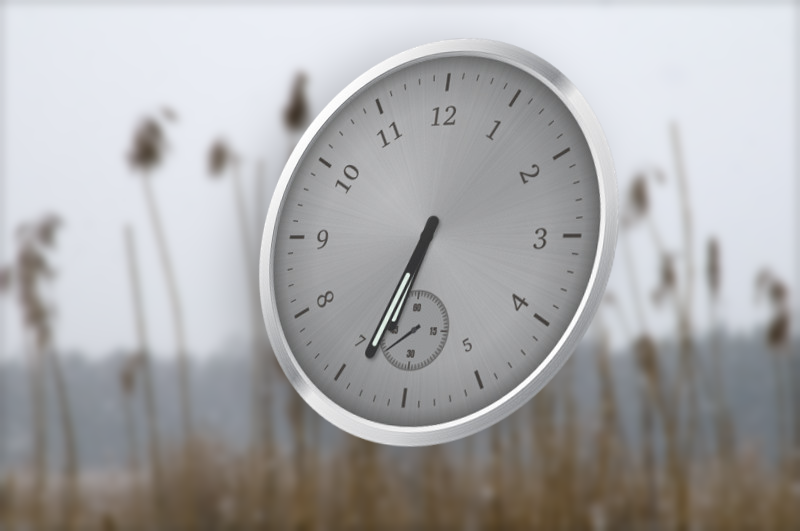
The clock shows **6:33:39**
